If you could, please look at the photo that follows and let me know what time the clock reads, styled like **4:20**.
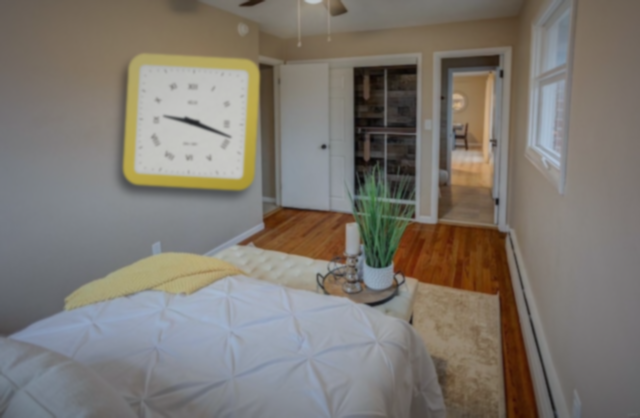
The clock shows **9:18**
